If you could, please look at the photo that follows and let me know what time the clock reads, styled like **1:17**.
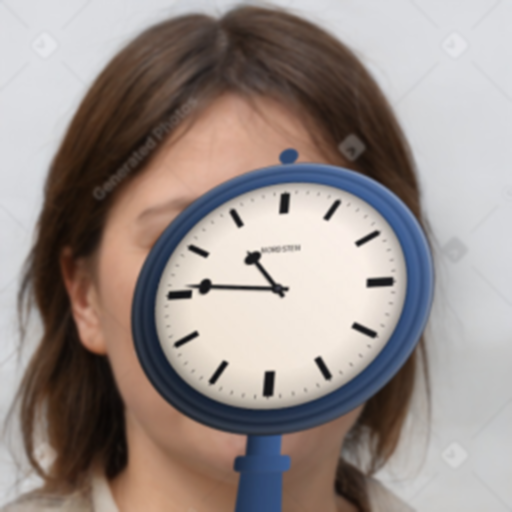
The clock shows **10:46**
